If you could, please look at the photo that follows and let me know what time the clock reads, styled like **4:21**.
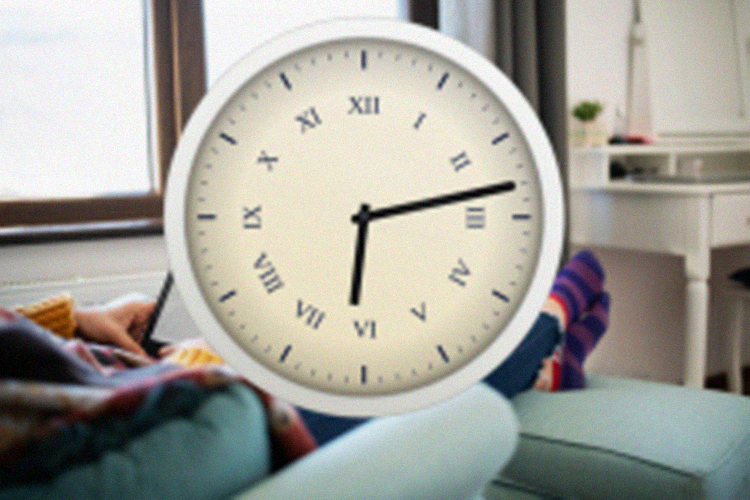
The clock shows **6:13**
